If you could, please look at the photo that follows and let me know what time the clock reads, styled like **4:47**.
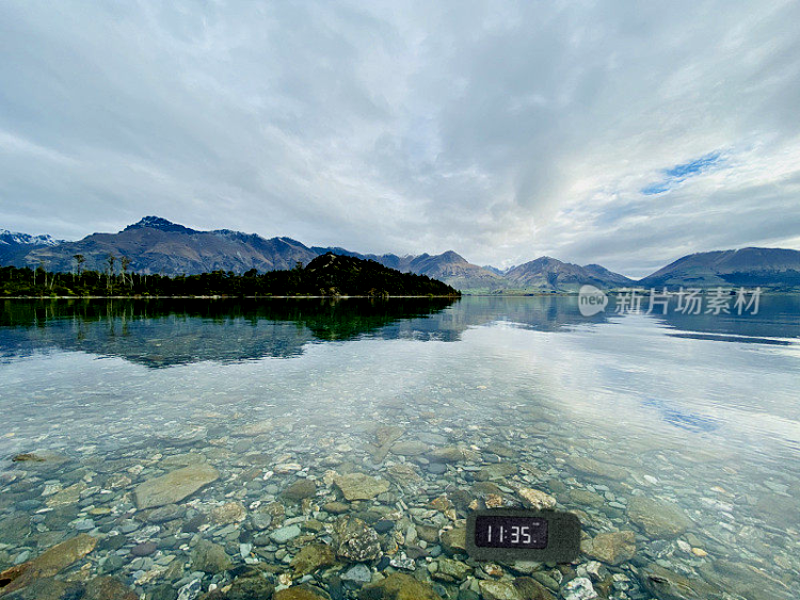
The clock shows **11:35**
